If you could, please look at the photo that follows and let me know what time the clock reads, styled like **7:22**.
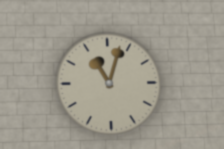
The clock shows **11:03**
